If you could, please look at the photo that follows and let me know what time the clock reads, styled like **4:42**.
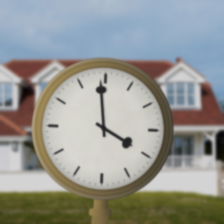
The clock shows **3:59**
